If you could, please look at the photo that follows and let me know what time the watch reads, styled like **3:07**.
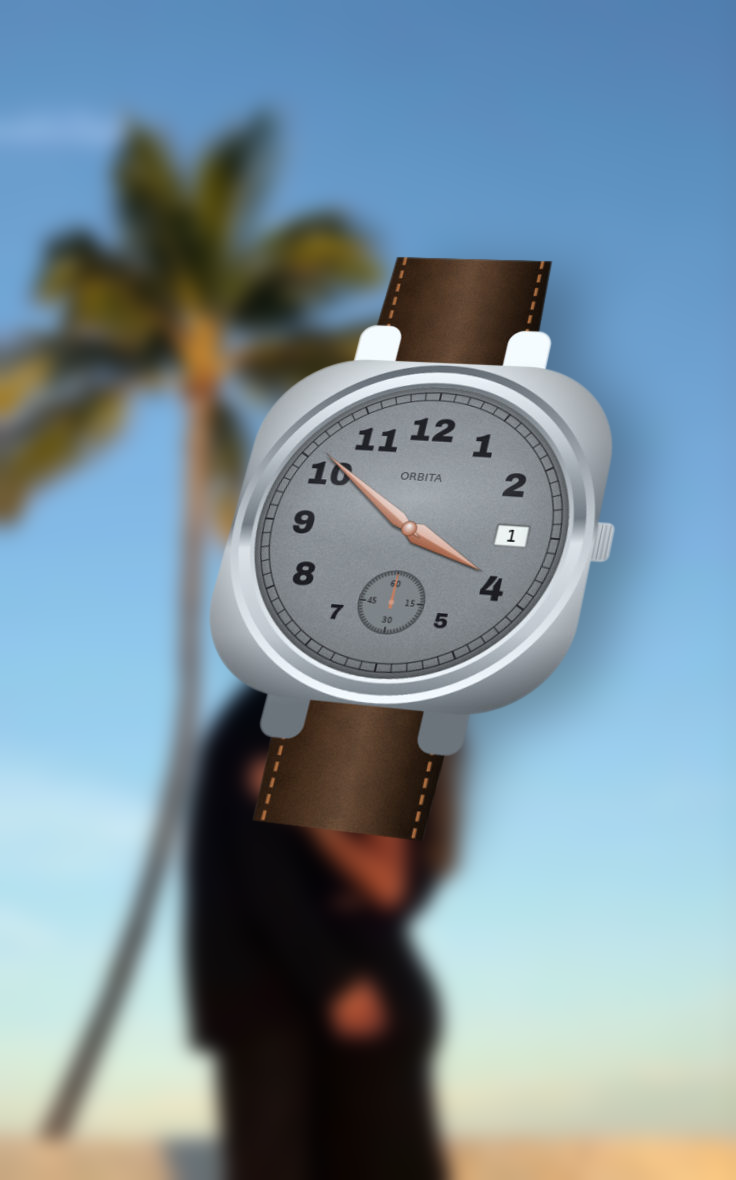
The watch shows **3:51**
